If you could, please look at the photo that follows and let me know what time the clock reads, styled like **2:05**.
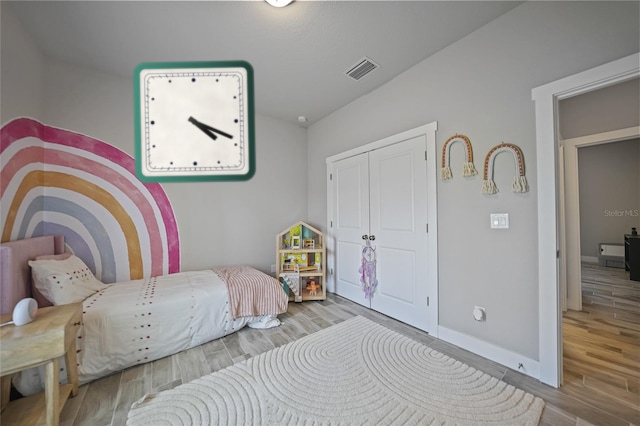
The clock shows **4:19**
